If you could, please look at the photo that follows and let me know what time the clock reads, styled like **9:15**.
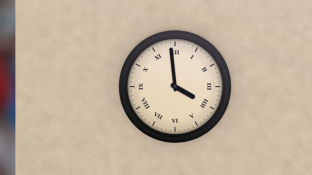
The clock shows **3:59**
